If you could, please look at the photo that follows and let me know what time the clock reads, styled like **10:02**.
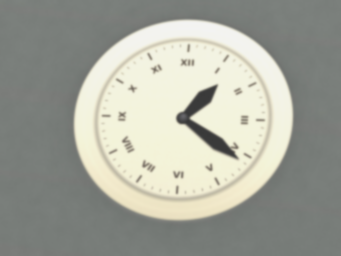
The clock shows **1:21**
